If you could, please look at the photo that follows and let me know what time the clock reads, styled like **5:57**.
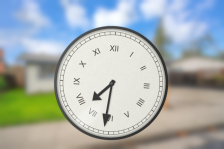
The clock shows **7:31**
